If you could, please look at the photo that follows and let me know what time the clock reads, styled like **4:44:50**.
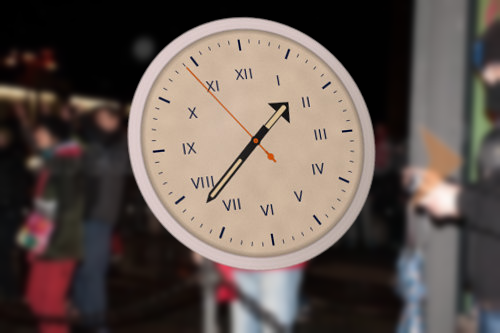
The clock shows **1:37:54**
